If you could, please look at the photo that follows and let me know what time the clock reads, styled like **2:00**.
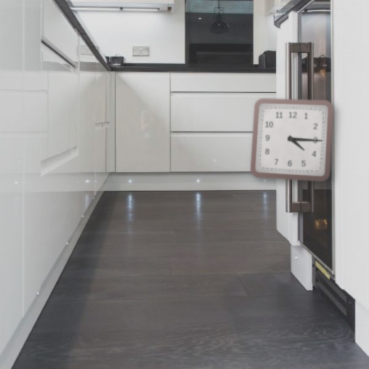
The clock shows **4:15**
